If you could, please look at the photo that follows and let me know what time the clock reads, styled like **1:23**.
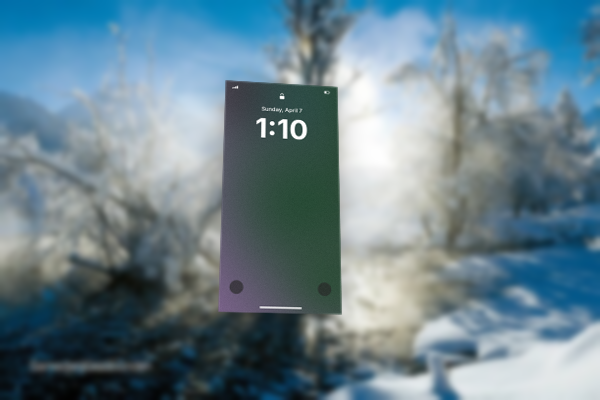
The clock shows **1:10**
